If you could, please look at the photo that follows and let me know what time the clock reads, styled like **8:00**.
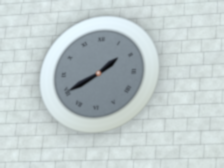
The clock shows **1:40**
